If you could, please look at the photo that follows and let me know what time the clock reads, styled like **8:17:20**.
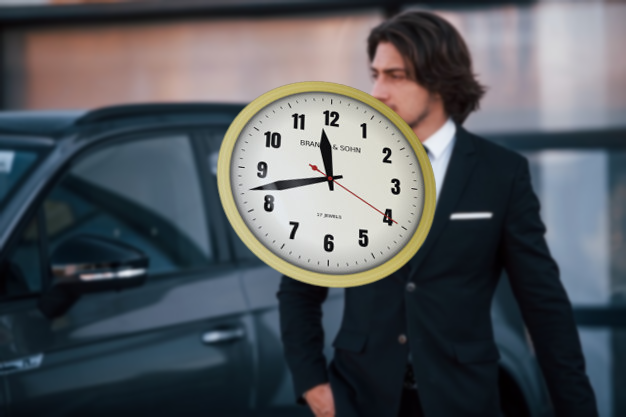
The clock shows **11:42:20**
